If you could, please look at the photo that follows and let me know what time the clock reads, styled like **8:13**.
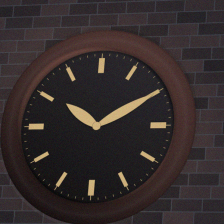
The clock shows **10:10**
